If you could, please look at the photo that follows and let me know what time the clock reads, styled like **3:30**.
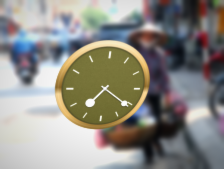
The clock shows **7:21**
